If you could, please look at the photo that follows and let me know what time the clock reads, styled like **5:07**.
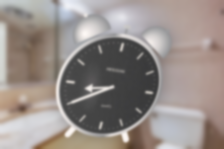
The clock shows **8:40**
